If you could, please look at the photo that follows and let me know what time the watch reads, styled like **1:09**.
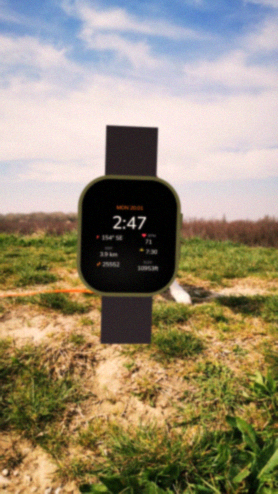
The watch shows **2:47**
